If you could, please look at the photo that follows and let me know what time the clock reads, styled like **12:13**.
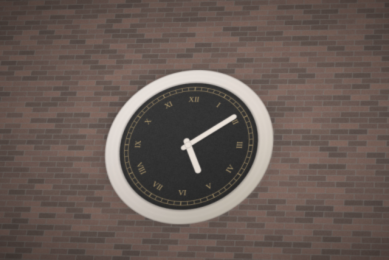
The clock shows **5:09**
